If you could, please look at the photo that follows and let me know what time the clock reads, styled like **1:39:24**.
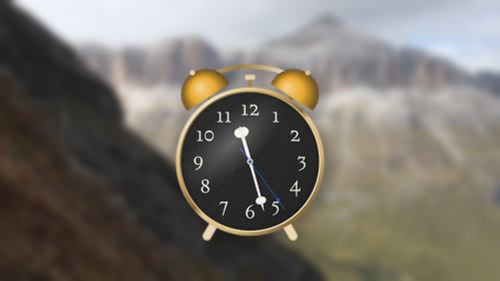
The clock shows **11:27:24**
